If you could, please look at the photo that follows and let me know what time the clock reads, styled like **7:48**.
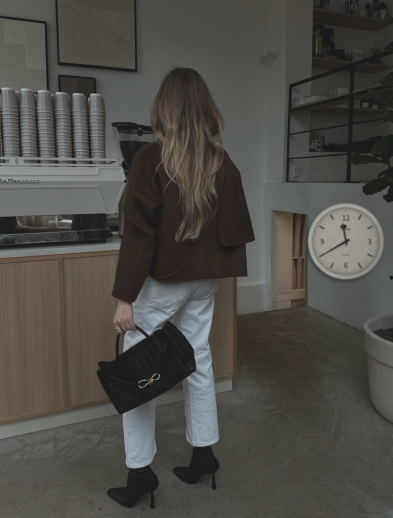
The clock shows **11:40**
